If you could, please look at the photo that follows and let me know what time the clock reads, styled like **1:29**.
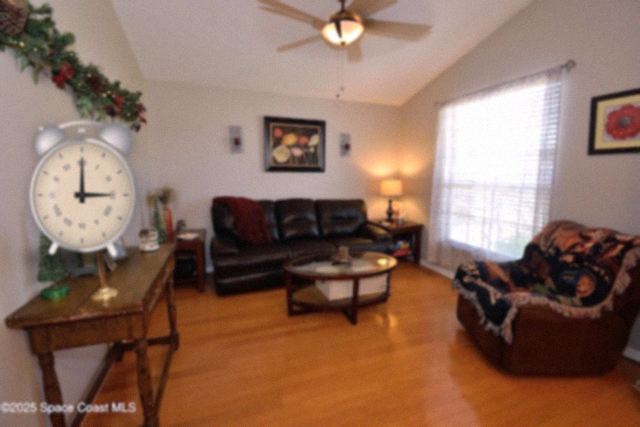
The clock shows **3:00**
